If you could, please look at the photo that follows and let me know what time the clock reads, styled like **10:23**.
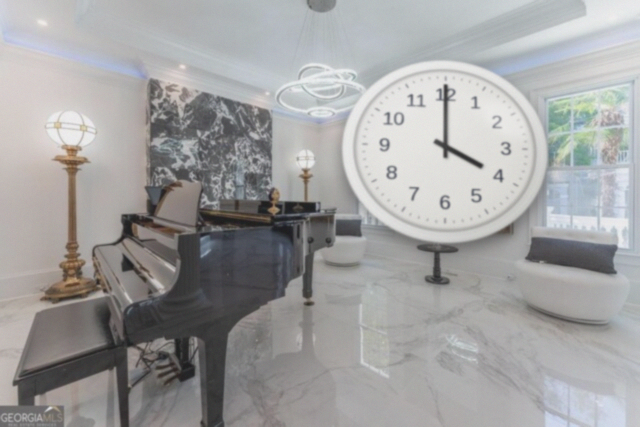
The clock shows **4:00**
